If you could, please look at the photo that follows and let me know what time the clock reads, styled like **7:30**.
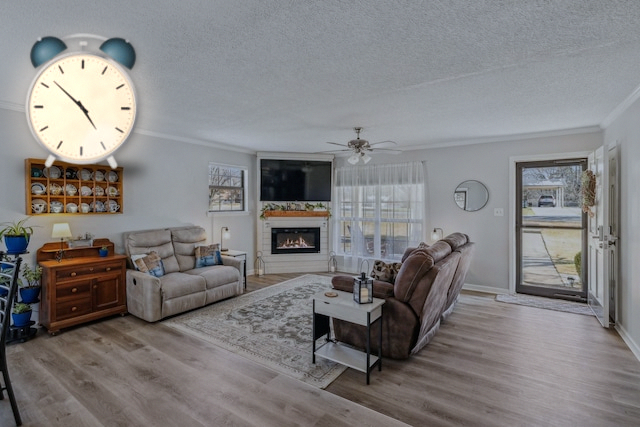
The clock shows **4:52**
